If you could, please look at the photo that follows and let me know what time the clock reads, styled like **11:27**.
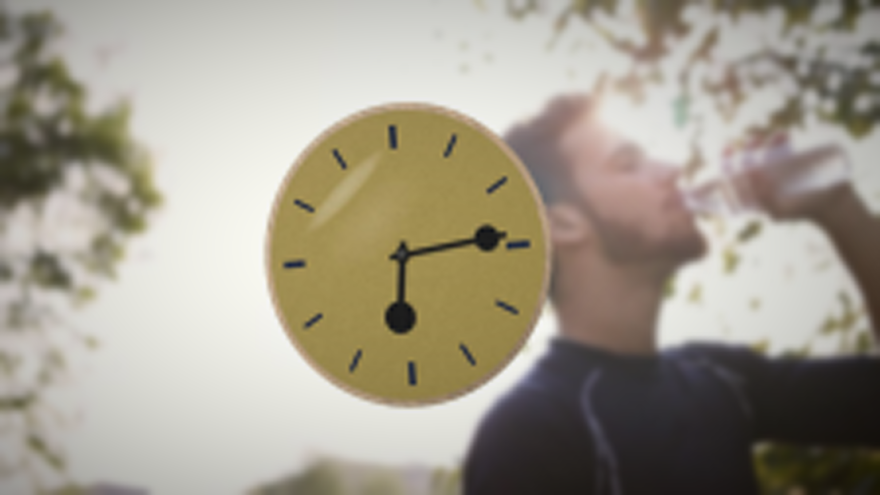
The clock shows **6:14**
